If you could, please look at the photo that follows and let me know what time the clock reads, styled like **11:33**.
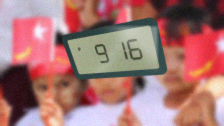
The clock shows **9:16**
